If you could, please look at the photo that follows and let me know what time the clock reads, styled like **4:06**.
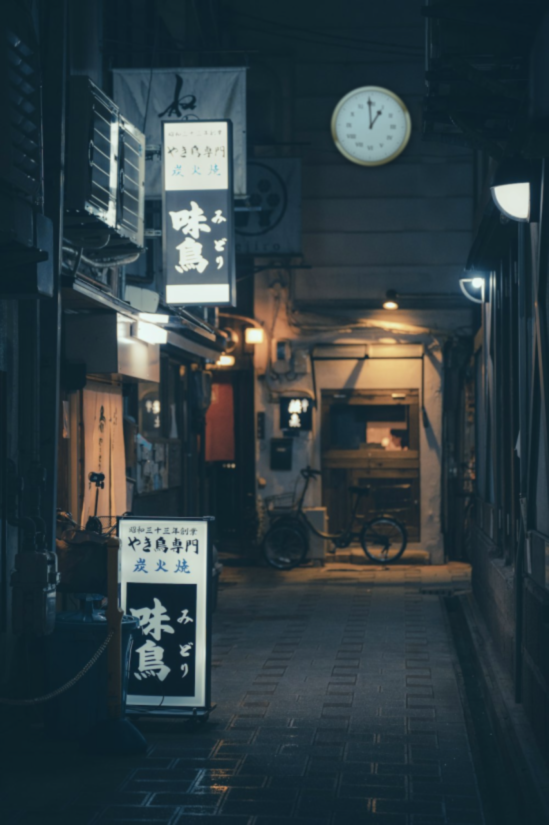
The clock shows **12:59**
